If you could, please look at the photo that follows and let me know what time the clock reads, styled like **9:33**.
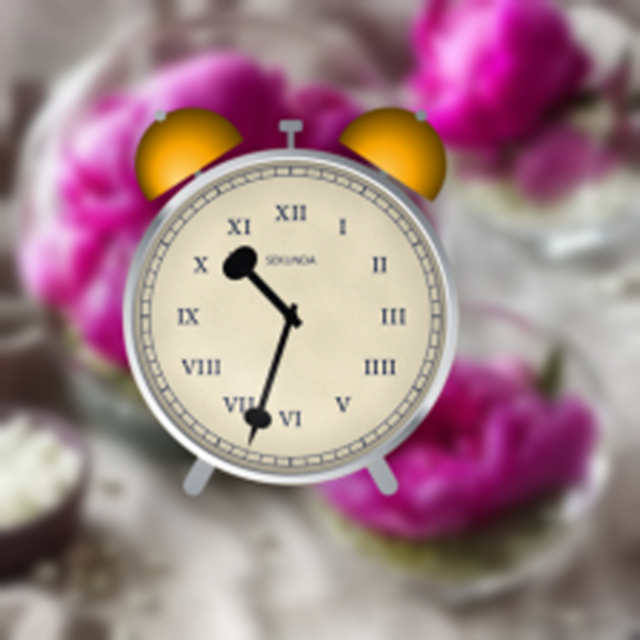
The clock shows **10:33**
